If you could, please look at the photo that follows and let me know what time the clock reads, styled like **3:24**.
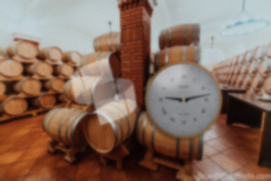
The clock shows **9:13**
